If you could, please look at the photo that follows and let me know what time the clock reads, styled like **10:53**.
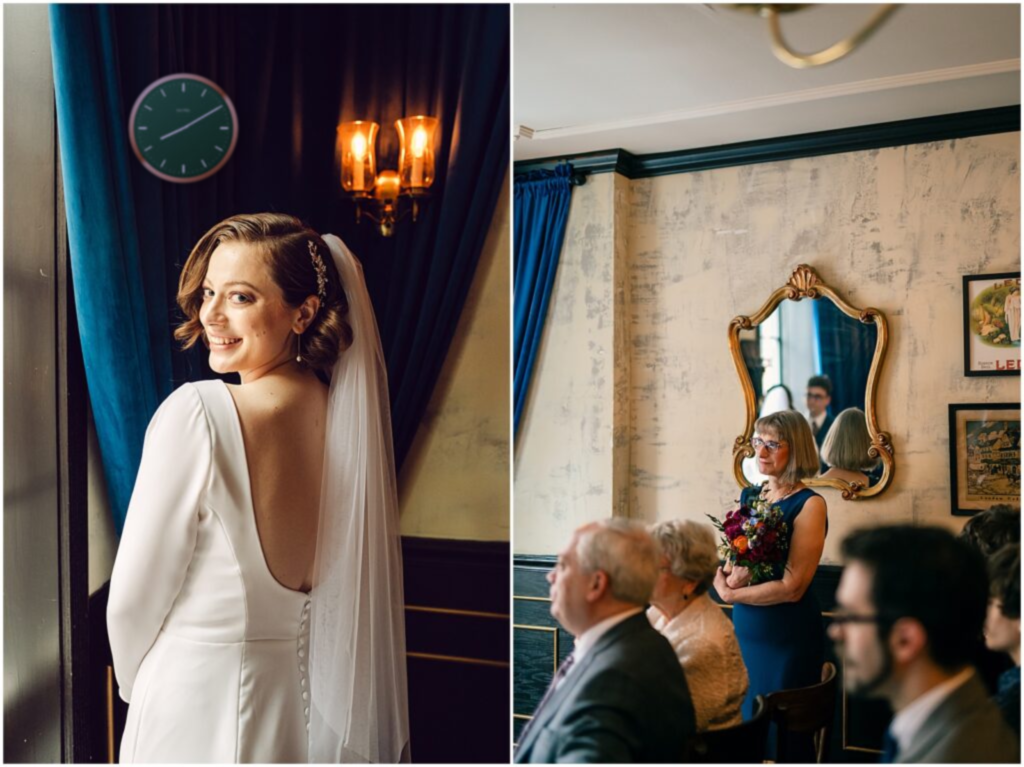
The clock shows **8:10**
